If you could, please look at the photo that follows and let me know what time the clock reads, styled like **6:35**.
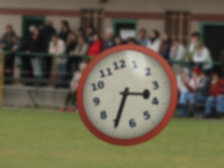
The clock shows **3:35**
